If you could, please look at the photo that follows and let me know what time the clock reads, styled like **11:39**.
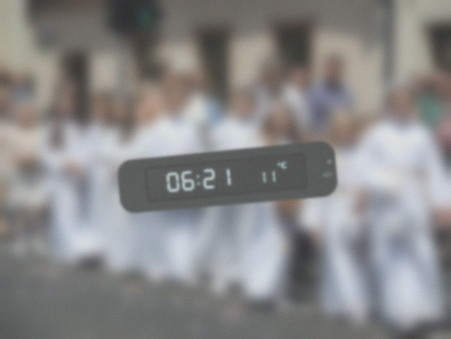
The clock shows **6:21**
